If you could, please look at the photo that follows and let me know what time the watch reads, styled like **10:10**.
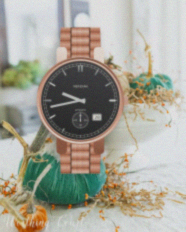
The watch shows **9:43**
